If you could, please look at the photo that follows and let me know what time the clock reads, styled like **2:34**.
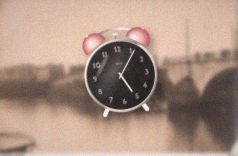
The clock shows **5:06**
